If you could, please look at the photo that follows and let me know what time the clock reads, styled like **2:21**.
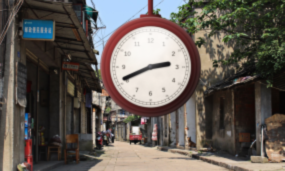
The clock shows **2:41**
